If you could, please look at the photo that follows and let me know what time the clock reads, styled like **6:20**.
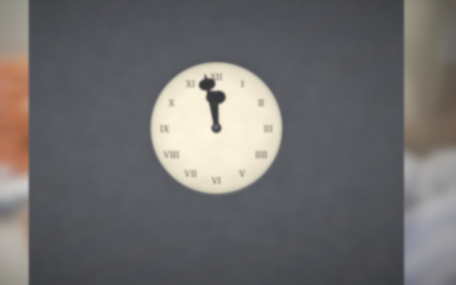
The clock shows **11:58**
